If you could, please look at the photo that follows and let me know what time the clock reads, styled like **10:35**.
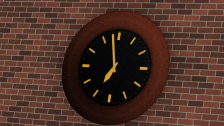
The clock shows **6:58**
